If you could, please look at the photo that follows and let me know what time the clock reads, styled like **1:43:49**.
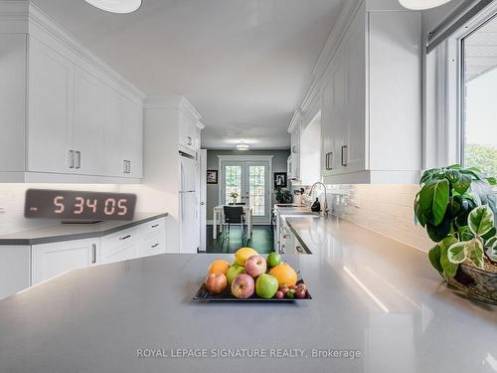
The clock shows **5:34:05**
